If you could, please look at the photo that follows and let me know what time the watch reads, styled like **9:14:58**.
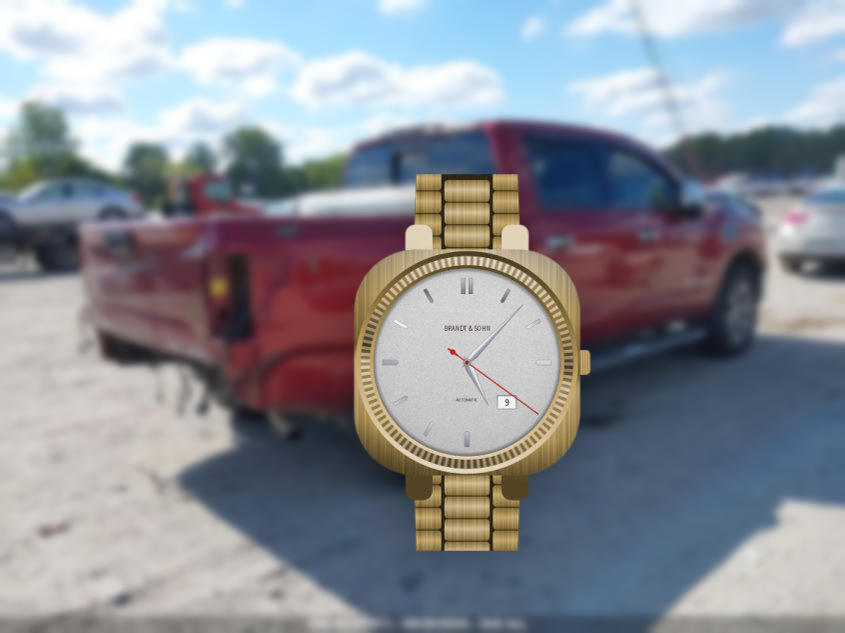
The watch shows **5:07:21**
